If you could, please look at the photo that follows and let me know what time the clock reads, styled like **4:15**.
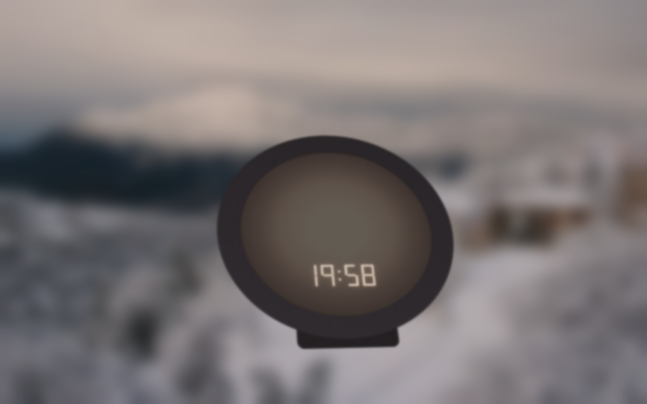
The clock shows **19:58**
